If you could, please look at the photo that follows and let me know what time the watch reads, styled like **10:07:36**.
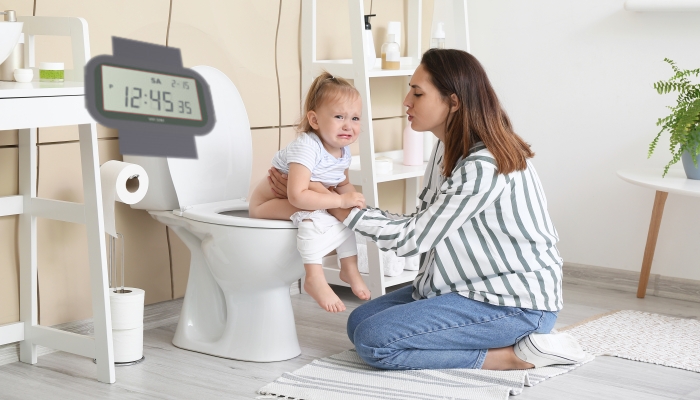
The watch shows **12:45:35**
